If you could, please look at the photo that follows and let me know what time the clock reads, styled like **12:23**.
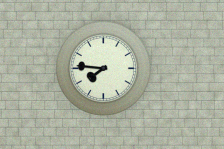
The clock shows **7:46**
